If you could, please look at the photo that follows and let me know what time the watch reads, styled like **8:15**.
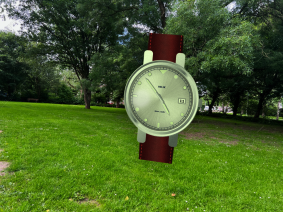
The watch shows **4:53**
